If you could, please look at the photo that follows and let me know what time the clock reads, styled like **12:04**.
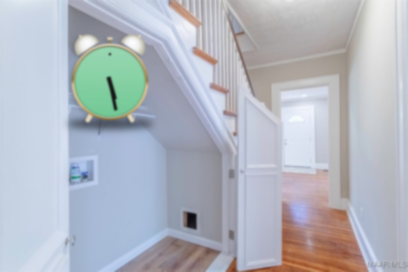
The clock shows **5:28**
